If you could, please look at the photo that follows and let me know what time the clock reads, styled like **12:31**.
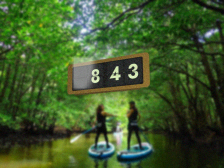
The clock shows **8:43**
